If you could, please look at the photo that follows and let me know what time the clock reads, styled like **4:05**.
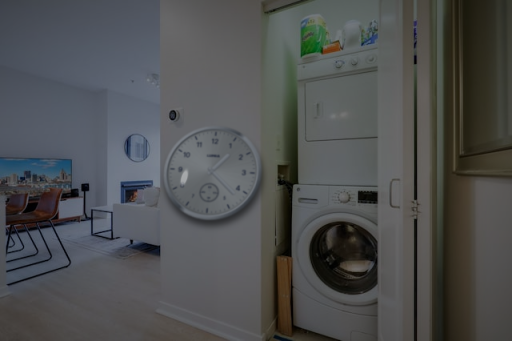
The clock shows **1:22**
